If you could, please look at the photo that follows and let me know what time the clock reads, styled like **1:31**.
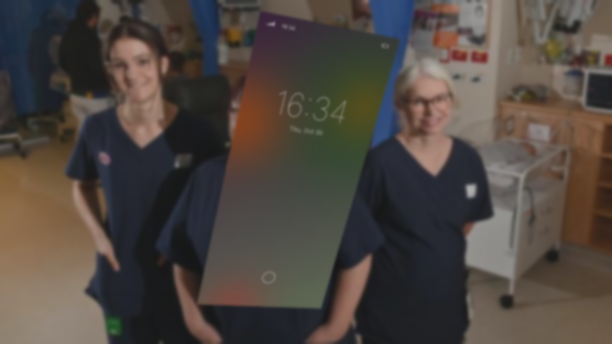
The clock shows **16:34**
